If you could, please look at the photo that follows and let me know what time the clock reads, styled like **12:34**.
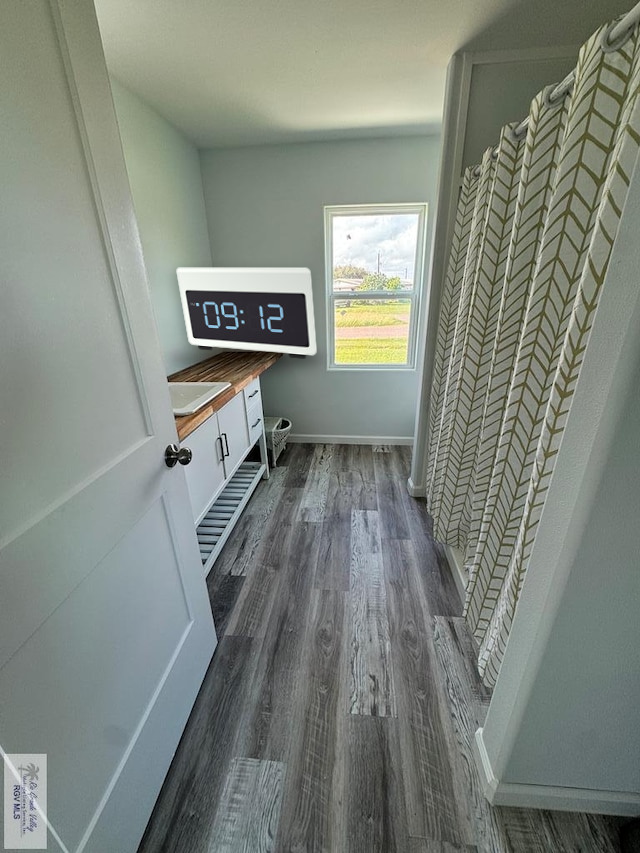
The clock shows **9:12**
